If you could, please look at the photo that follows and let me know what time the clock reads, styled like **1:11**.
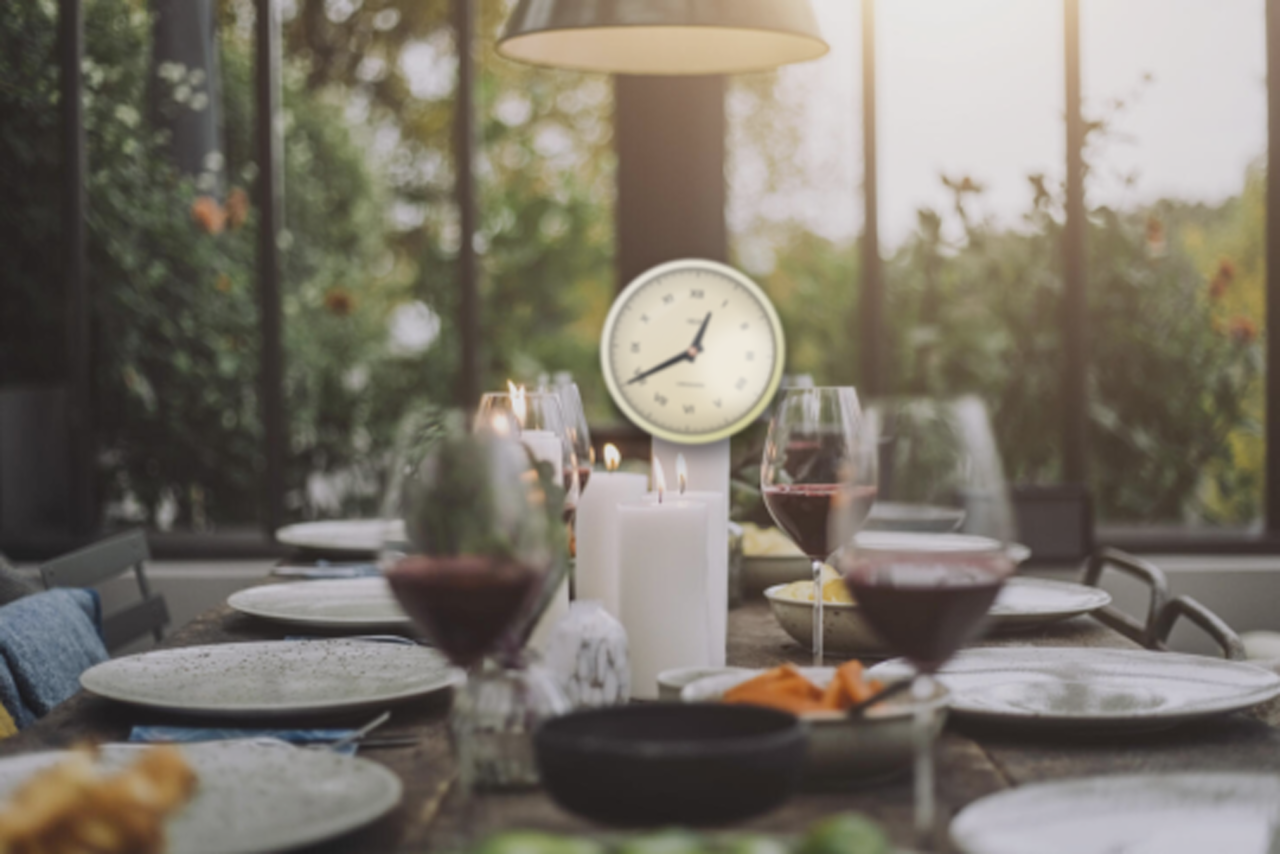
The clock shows **12:40**
